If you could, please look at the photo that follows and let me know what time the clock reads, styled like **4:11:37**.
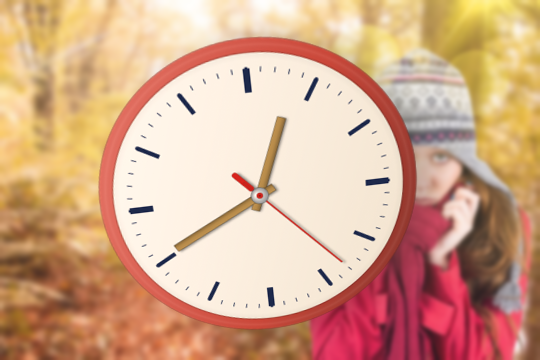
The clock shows **12:40:23**
